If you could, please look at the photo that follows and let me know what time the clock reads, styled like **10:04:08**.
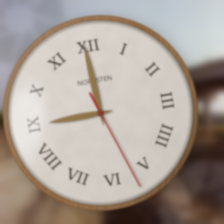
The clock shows **8:59:27**
